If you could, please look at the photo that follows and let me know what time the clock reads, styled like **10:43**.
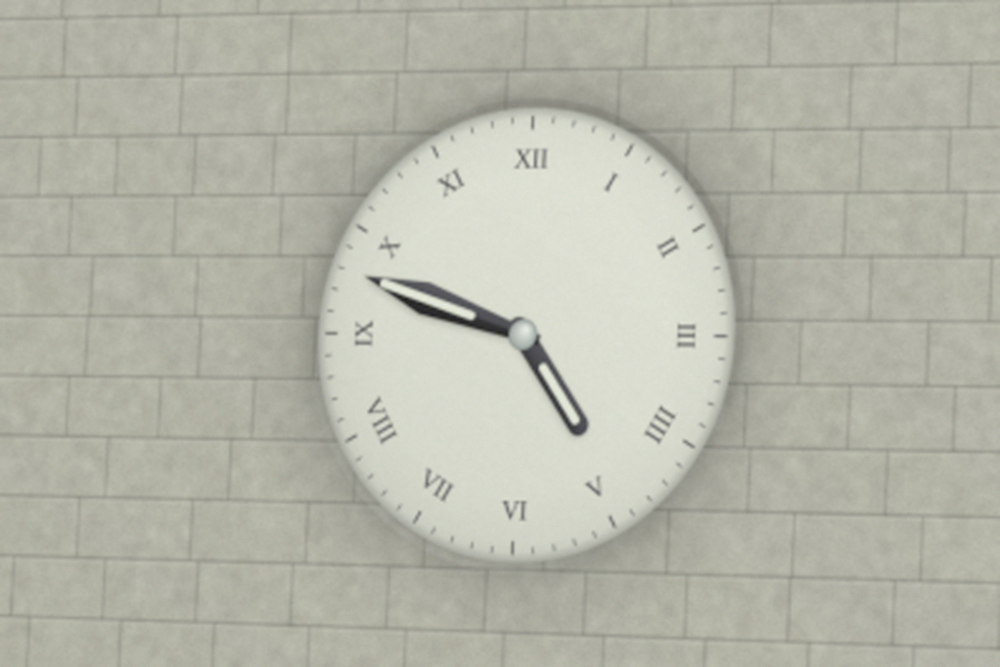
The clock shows **4:48**
